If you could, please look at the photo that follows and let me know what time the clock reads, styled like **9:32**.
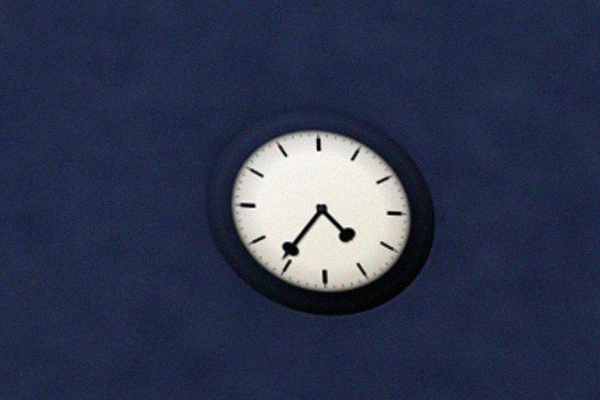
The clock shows **4:36**
